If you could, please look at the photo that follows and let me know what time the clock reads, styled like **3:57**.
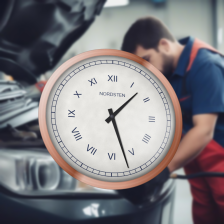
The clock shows **1:27**
